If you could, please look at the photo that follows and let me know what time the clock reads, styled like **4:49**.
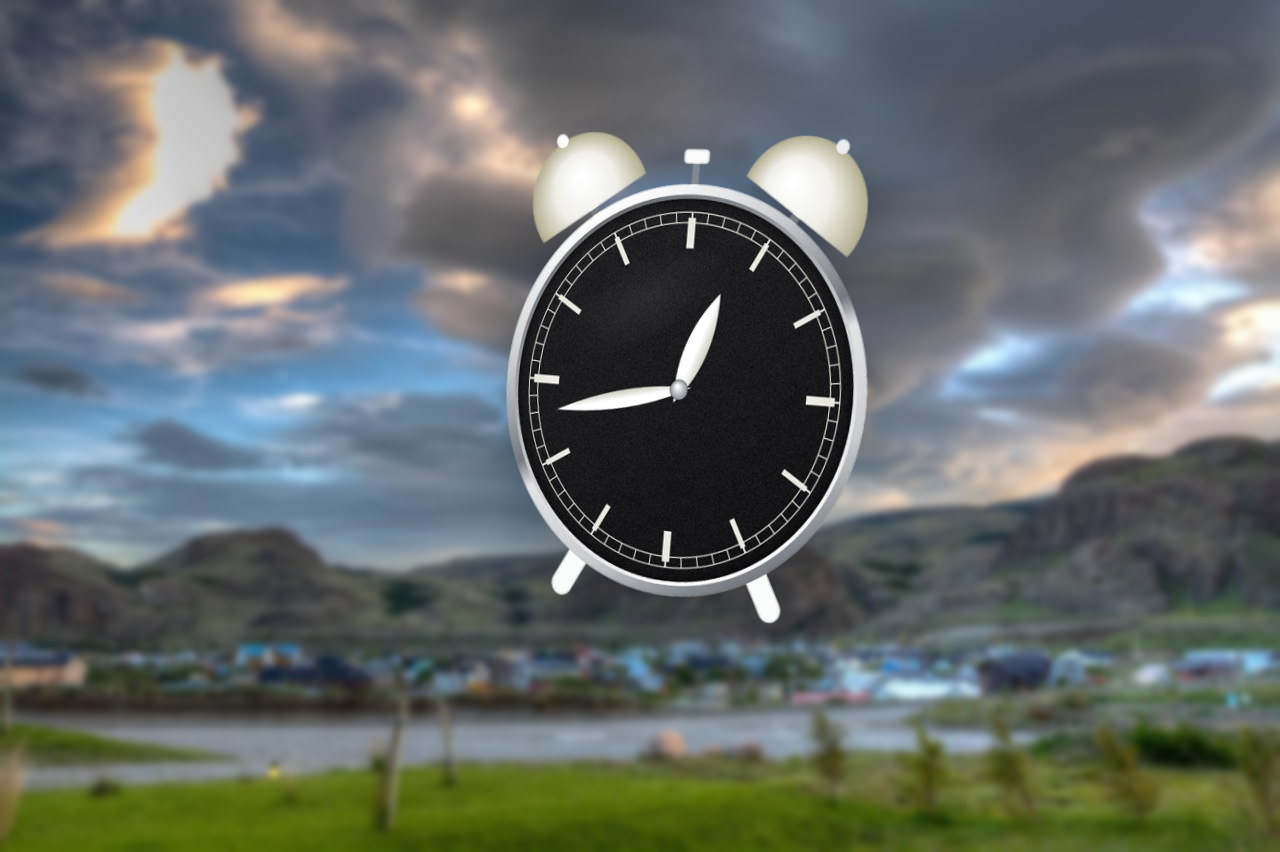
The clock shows **12:43**
